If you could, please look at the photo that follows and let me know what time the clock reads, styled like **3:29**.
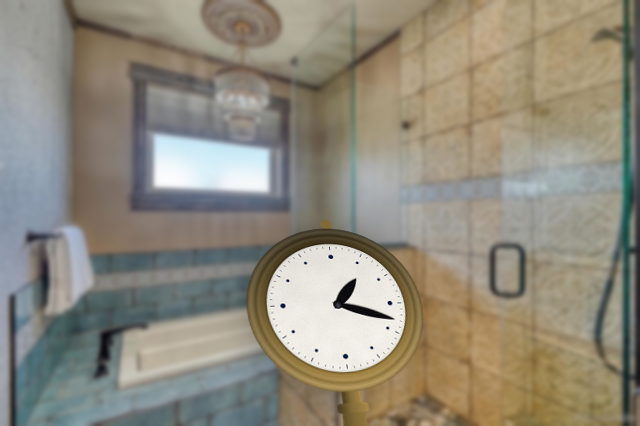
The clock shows **1:18**
